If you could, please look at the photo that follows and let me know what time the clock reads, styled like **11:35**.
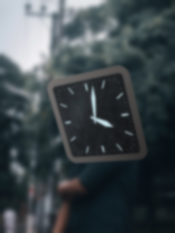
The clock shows **4:02**
